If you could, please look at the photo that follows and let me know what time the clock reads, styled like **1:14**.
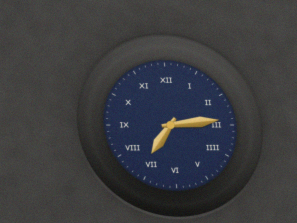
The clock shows **7:14**
